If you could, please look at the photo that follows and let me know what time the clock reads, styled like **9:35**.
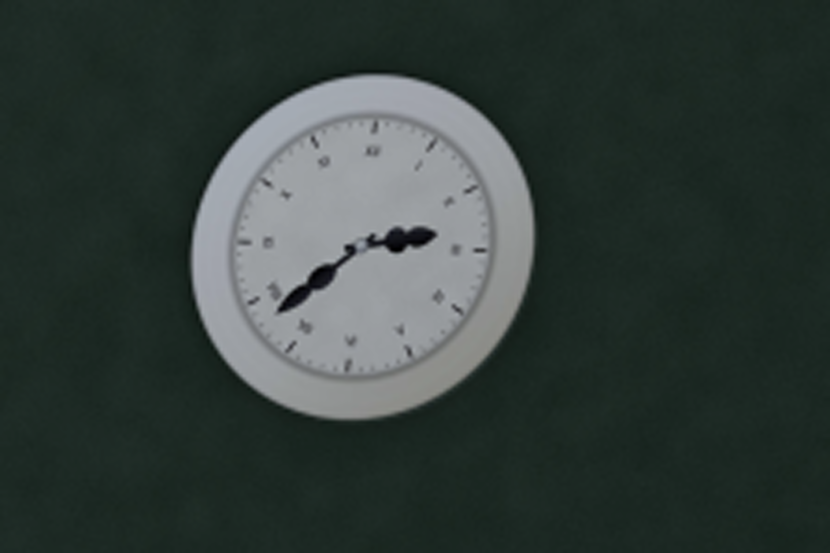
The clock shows **2:38**
